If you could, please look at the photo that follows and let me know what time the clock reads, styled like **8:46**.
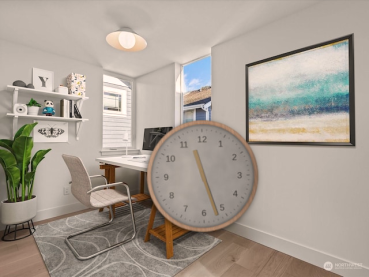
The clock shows **11:27**
